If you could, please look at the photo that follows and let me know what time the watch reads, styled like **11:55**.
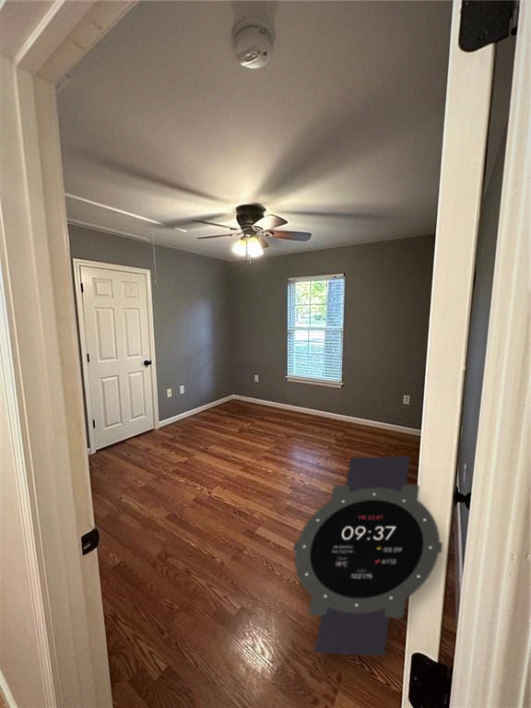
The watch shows **9:37**
